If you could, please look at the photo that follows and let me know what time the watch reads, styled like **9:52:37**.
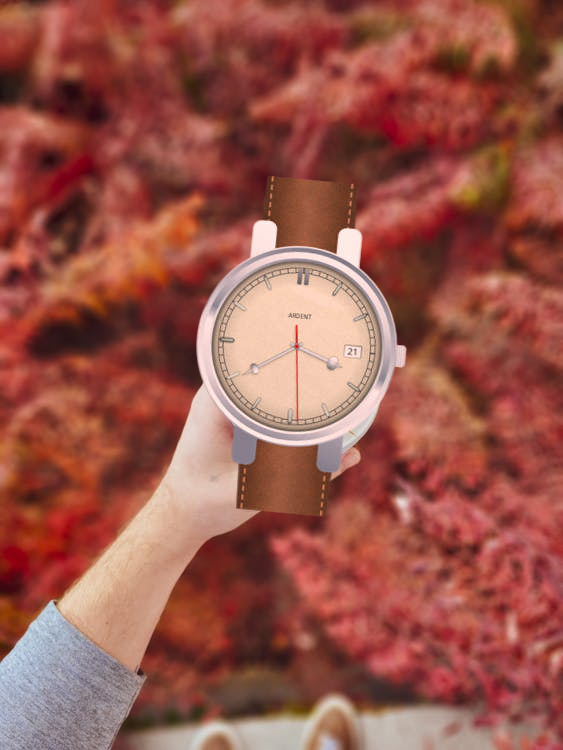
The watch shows **3:39:29**
